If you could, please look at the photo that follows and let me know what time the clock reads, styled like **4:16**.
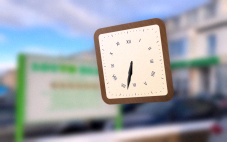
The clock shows **6:33**
